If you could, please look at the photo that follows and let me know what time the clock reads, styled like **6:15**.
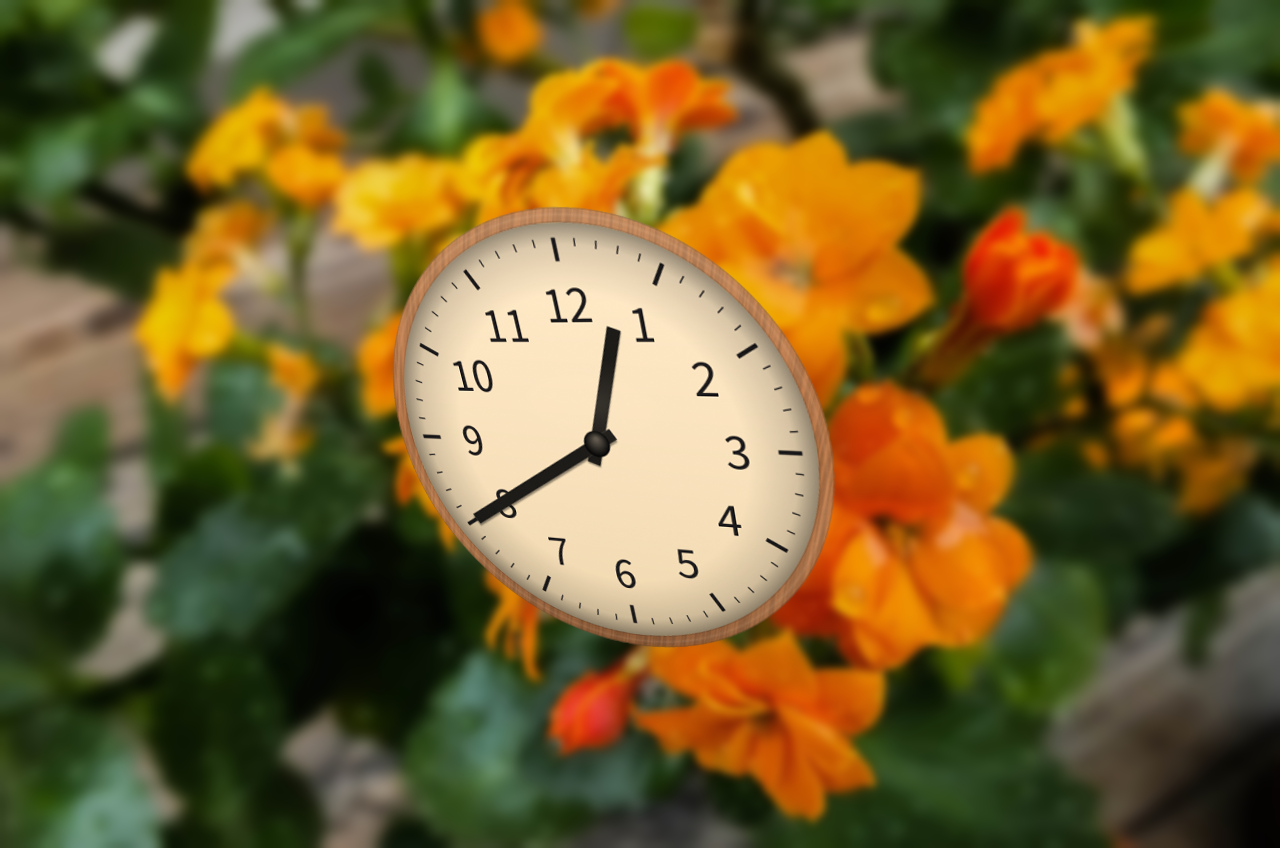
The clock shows **12:40**
